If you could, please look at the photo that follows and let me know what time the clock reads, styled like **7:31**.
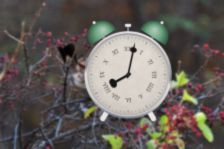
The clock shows **8:02**
